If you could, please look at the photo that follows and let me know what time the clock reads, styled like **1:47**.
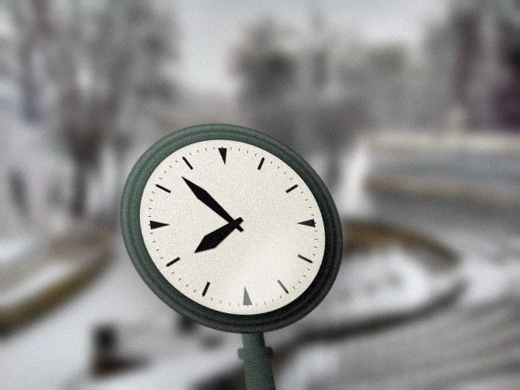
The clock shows **7:53**
